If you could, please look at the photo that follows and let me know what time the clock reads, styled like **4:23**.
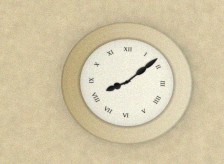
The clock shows **8:08**
